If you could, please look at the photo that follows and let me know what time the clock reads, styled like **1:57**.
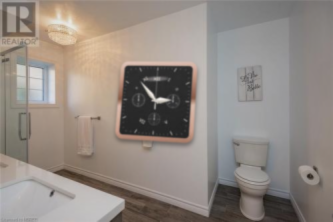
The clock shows **2:53**
